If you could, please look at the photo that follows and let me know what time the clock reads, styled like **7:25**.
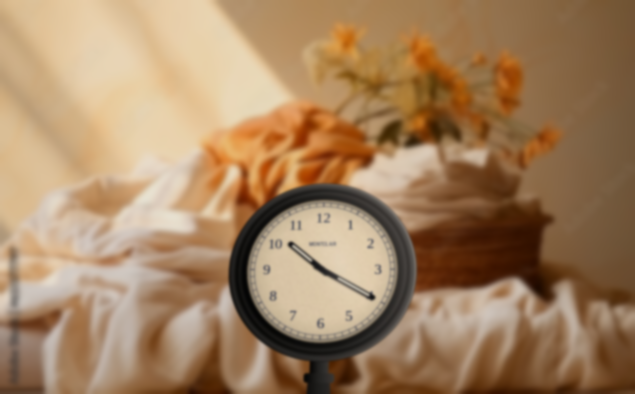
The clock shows **10:20**
